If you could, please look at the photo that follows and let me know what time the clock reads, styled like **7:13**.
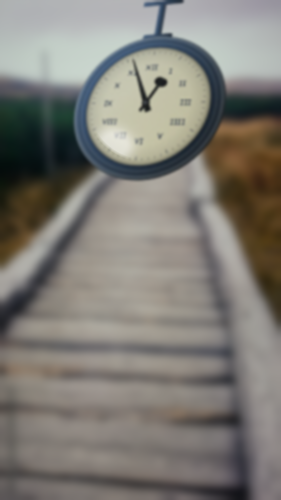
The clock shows **12:56**
